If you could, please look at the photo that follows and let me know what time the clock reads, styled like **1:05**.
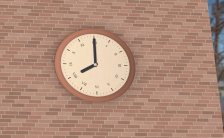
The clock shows **8:00**
